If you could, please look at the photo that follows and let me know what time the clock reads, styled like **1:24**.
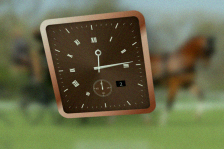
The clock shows **12:14**
